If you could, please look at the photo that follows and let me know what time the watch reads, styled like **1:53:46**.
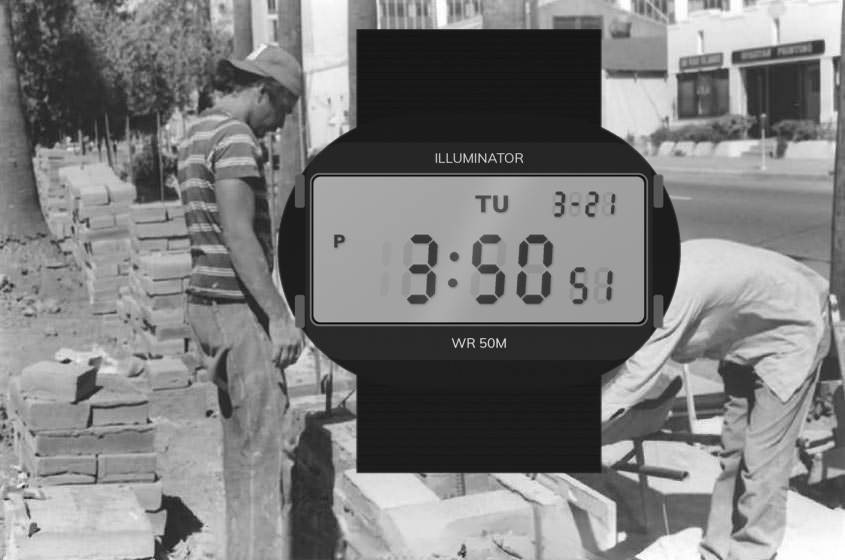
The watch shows **3:50:51**
